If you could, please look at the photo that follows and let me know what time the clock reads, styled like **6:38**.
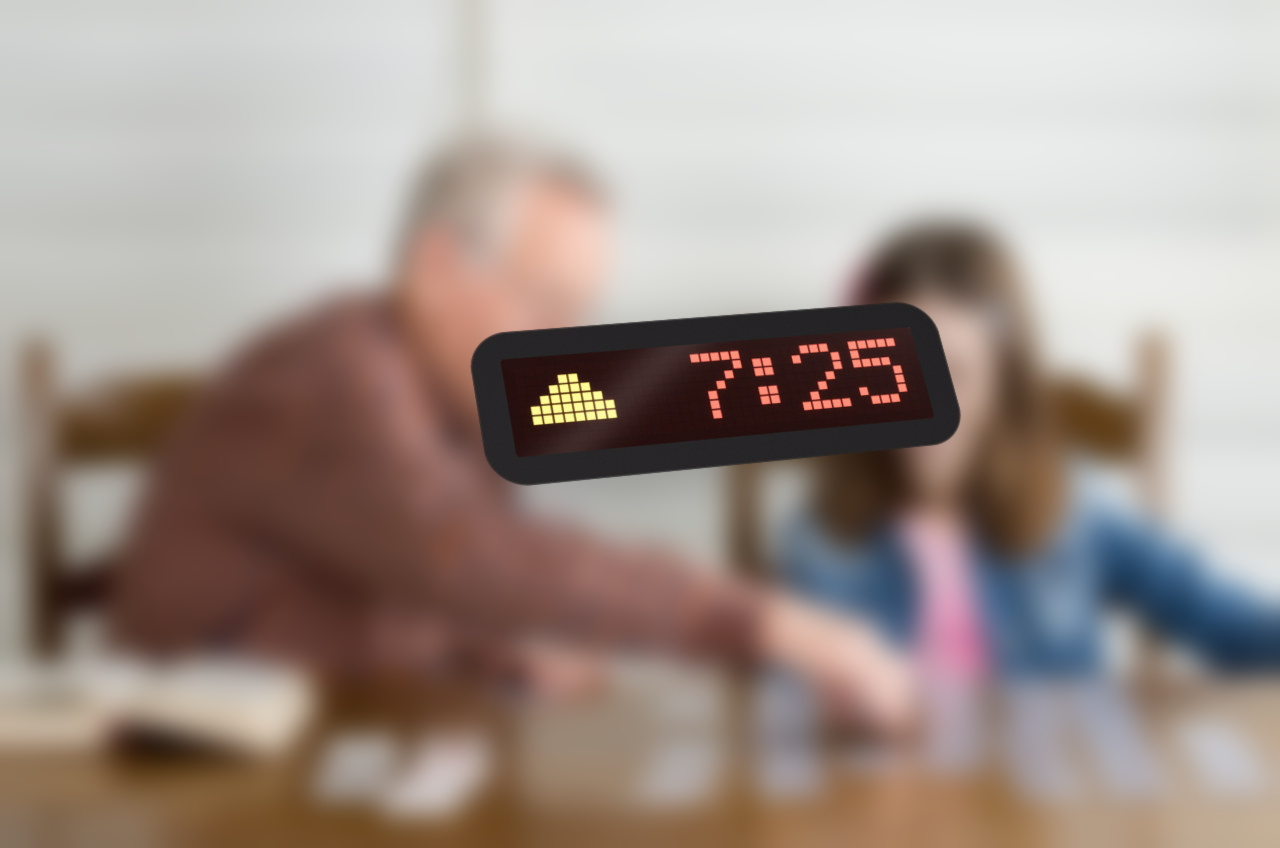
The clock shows **7:25**
